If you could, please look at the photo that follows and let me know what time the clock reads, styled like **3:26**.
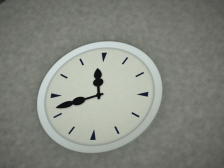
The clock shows **11:42**
